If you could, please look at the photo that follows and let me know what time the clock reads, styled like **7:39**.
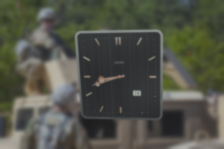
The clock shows **8:42**
